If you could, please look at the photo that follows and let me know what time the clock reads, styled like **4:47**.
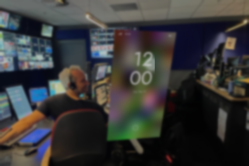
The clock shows **12:00**
